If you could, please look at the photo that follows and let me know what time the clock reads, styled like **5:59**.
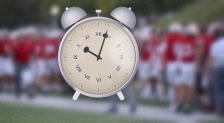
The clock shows **10:03**
